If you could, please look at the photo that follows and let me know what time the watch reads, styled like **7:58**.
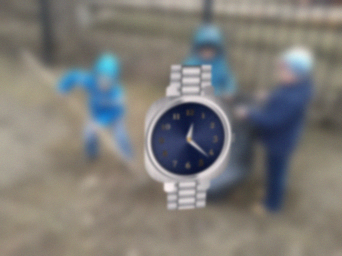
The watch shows **12:22**
